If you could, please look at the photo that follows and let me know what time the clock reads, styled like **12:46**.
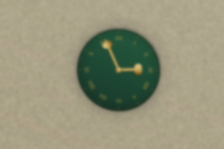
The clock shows **2:56**
